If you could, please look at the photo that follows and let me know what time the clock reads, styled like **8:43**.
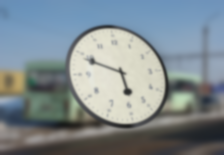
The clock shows **5:49**
